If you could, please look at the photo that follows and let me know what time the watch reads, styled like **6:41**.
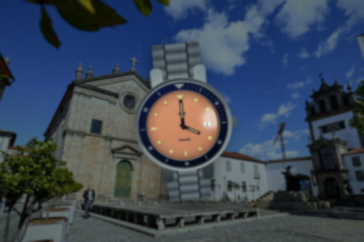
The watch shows **4:00**
